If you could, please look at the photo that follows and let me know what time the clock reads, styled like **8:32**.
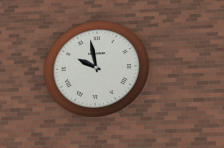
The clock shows **9:58**
